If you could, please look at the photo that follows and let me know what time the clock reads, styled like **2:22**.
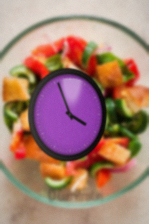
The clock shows **3:56**
